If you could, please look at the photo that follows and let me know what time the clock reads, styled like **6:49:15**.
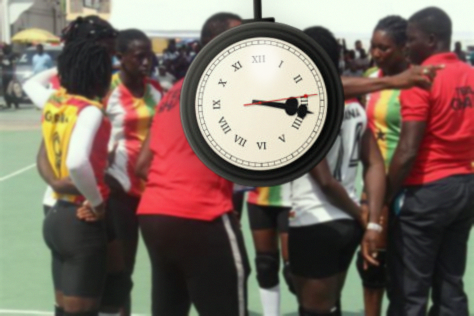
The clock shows **3:17:14**
